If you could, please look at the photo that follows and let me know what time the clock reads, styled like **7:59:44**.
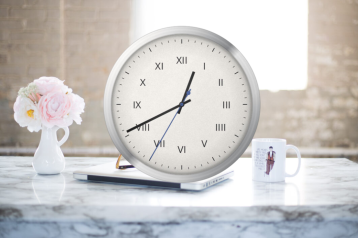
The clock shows **12:40:35**
